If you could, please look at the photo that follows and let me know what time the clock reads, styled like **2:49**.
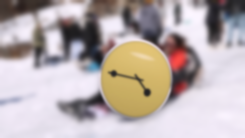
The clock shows **4:47**
